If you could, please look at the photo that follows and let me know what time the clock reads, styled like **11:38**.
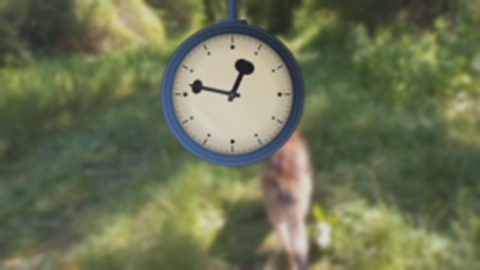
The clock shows **12:47**
